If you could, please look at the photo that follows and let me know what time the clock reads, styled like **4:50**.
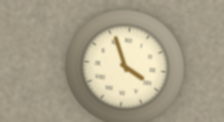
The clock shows **3:56**
